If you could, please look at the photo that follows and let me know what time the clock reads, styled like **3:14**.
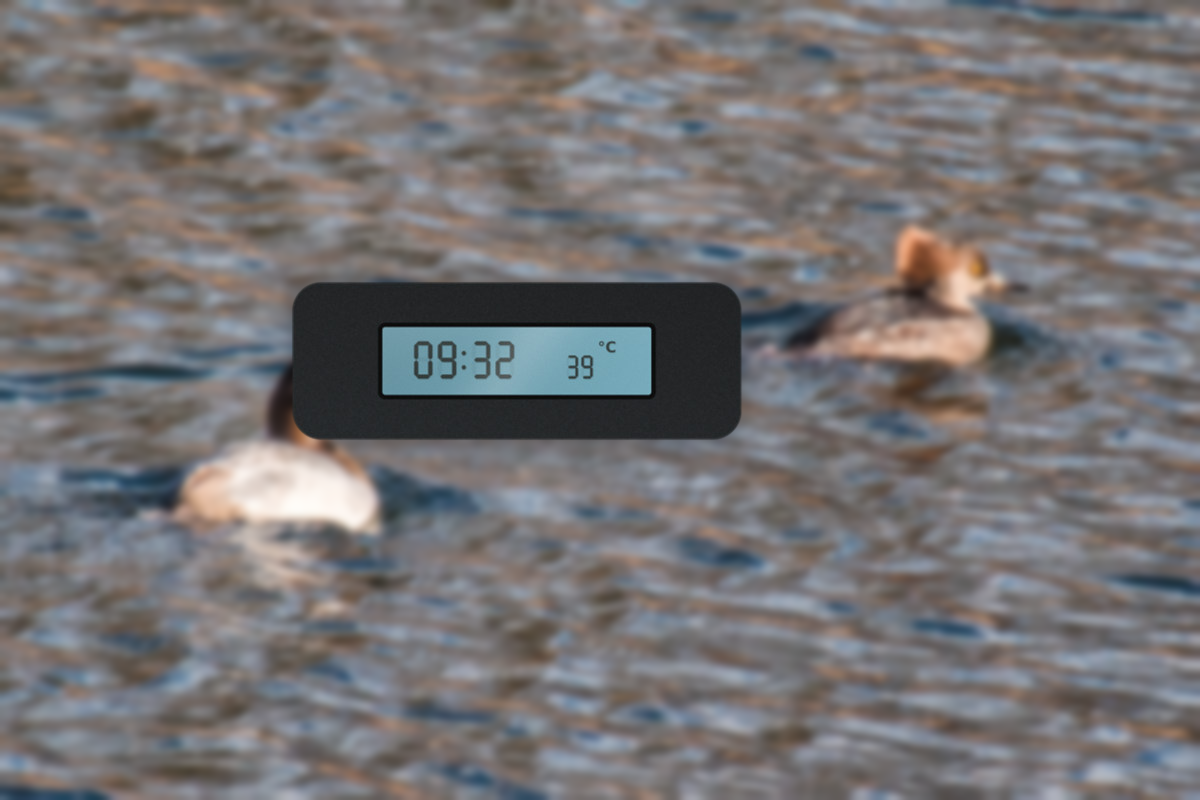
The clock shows **9:32**
